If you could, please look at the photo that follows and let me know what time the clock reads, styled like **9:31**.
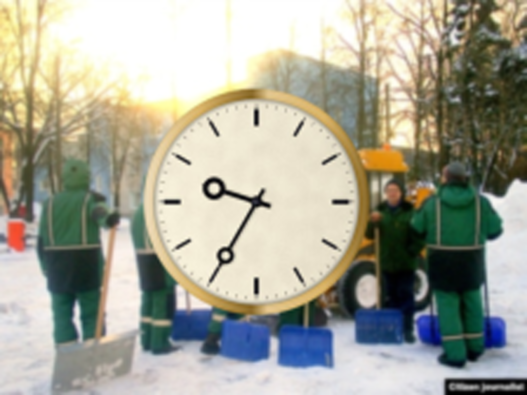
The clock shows **9:35**
